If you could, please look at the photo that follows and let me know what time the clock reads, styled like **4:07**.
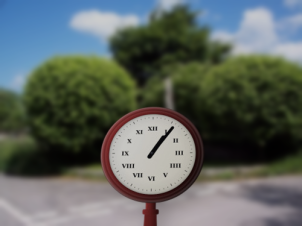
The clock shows **1:06**
